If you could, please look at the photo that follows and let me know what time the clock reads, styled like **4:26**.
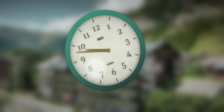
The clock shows **9:48**
